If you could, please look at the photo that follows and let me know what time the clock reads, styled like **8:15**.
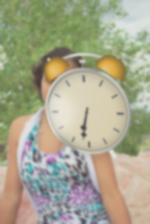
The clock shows **6:32**
